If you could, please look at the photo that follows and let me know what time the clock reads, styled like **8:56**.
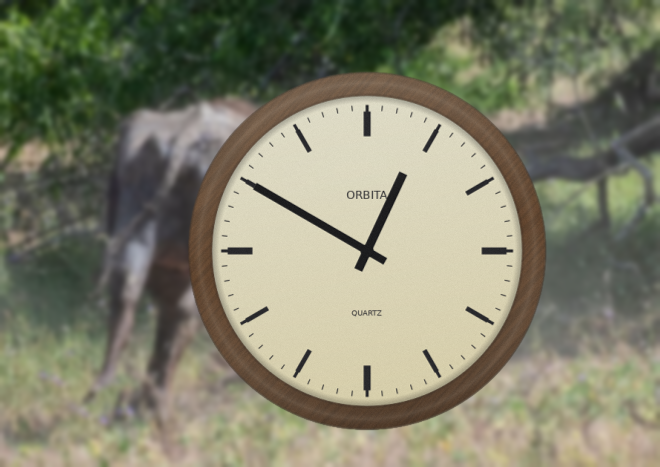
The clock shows **12:50**
